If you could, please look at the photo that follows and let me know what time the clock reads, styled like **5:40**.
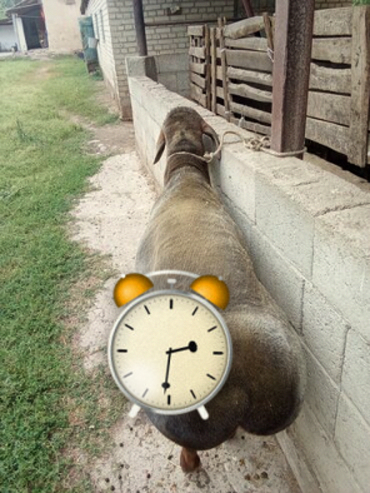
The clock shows **2:31**
